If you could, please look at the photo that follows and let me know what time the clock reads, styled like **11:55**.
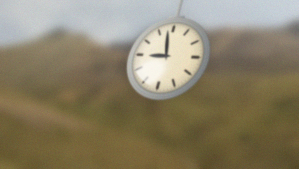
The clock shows **8:58**
